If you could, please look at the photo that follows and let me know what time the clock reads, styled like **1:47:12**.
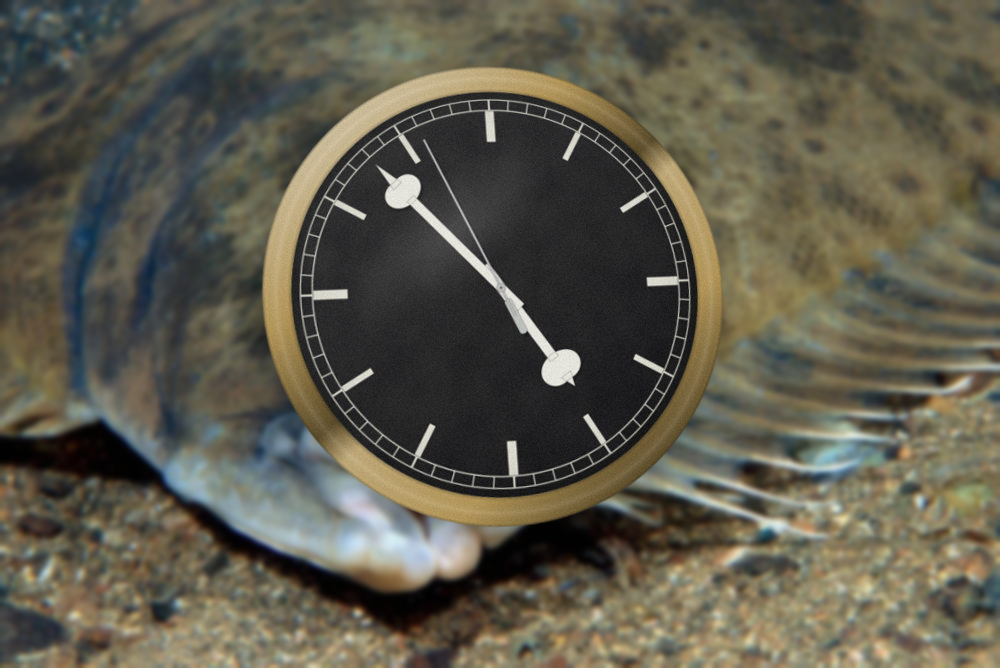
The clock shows **4:52:56**
